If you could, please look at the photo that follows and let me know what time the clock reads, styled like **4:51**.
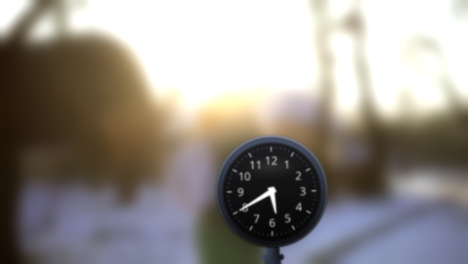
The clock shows **5:40**
